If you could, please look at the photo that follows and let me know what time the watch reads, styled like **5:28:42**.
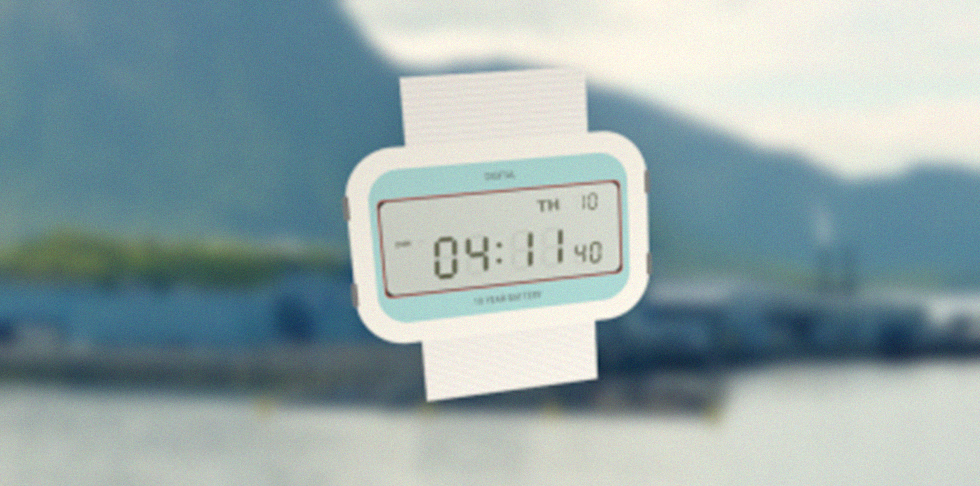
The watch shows **4:11:40**
